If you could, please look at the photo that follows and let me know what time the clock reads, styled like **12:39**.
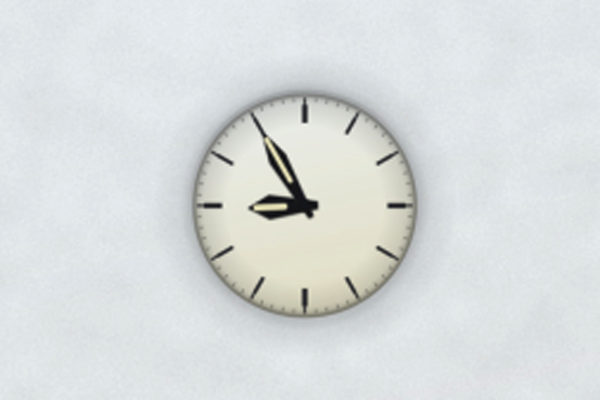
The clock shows **8:55**
